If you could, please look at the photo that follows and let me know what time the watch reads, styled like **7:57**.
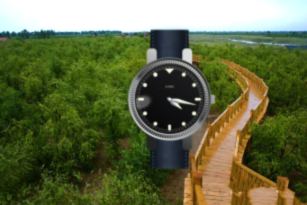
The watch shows **4:17**
